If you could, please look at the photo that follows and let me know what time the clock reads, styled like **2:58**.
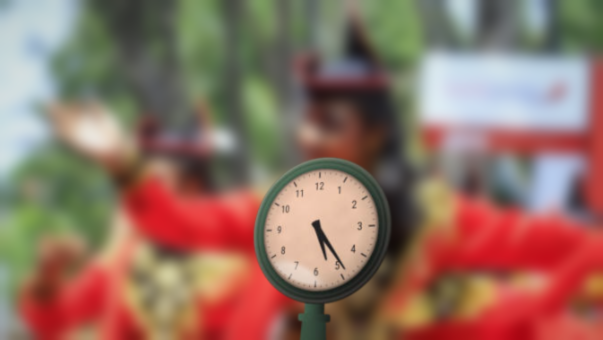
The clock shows **5:24**
